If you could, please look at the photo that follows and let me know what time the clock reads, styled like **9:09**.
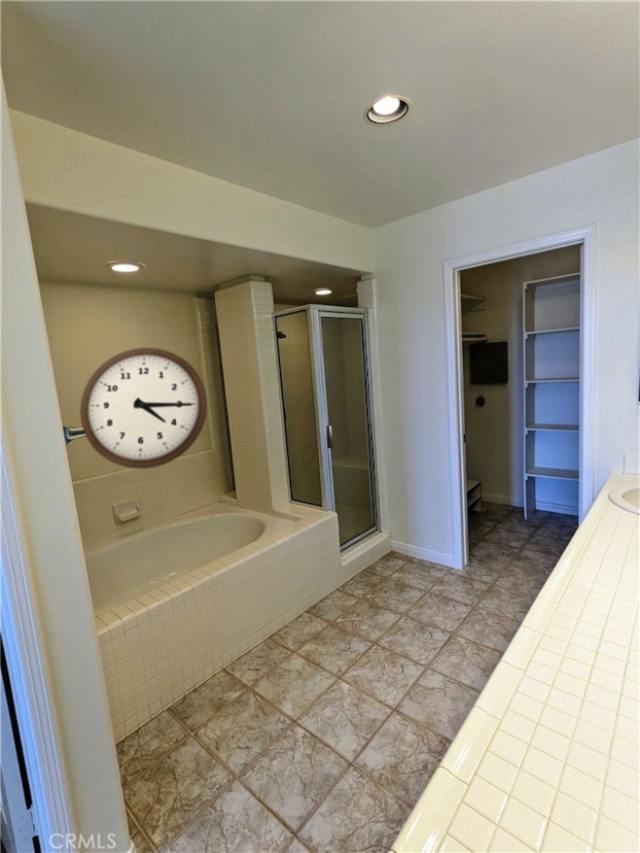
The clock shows **4:15**
